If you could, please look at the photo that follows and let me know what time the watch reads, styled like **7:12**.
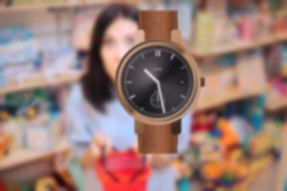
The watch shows **10:28**
